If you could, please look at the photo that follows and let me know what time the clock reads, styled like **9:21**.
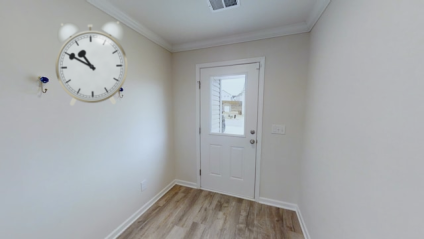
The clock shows **10:50**
